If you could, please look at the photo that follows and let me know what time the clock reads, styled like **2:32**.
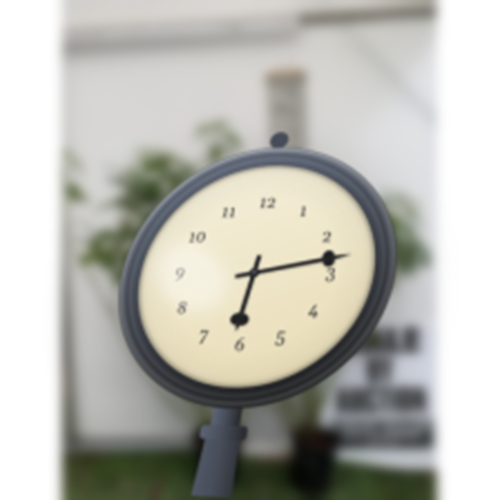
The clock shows **6:13**
